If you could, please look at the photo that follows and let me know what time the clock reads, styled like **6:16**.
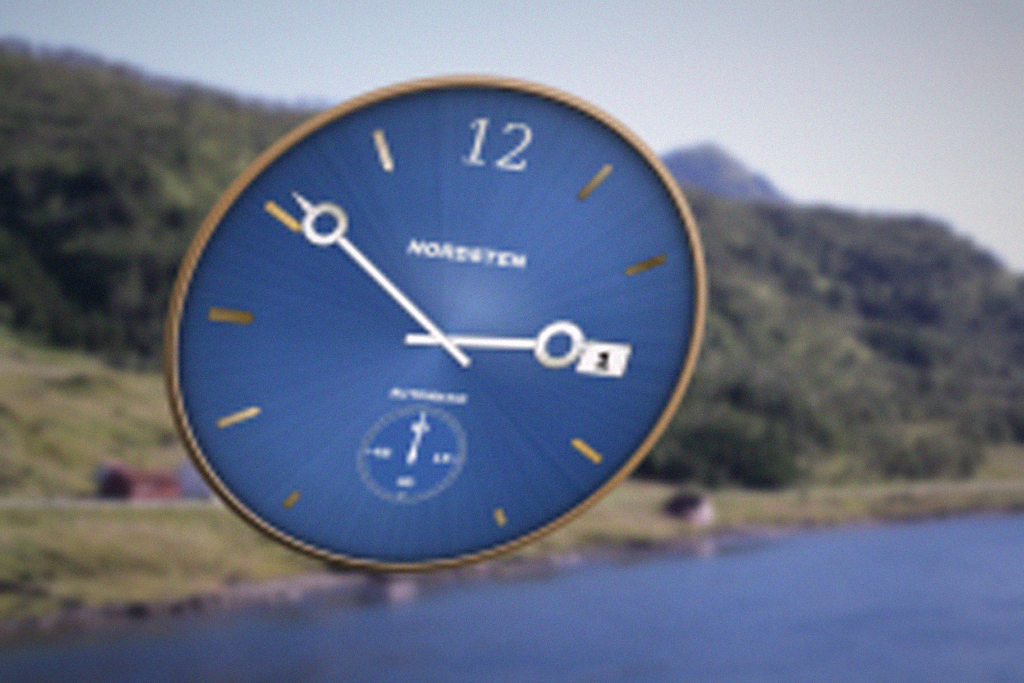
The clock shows **2:51**
